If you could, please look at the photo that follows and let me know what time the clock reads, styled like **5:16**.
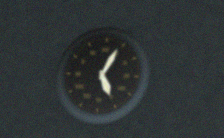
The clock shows **5:04**
